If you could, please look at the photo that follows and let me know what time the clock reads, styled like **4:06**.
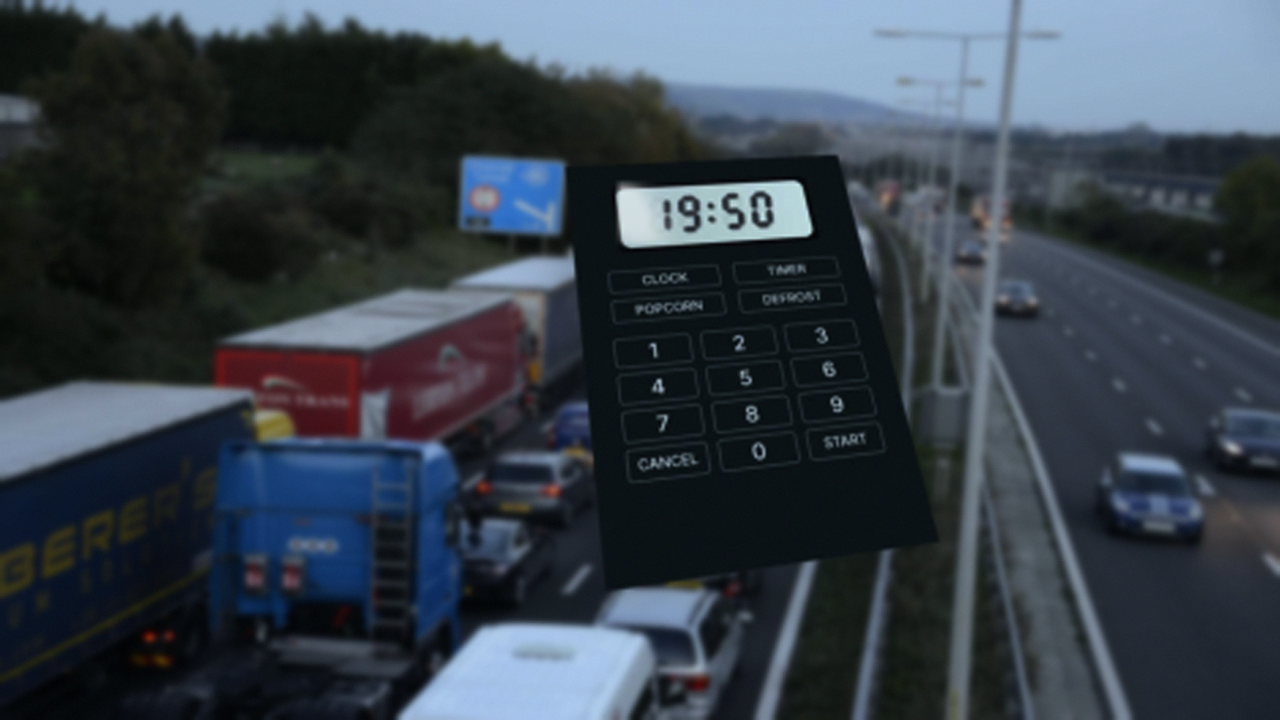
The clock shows **19:50**
